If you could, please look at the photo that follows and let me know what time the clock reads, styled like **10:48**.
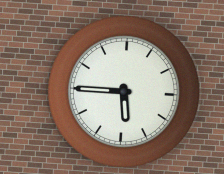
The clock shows **5:45**
